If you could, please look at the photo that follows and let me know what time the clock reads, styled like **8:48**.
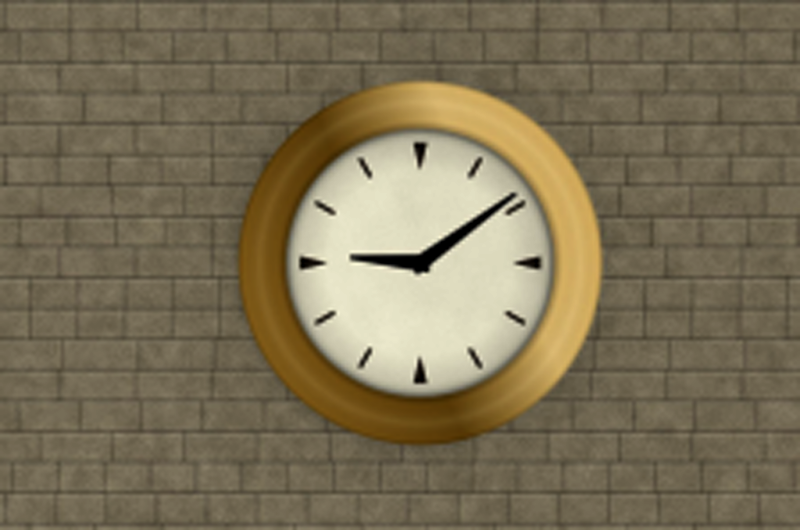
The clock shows **9:09**
